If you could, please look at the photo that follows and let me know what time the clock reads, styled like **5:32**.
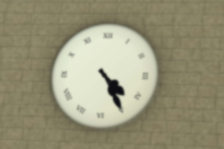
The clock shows **4:25**
